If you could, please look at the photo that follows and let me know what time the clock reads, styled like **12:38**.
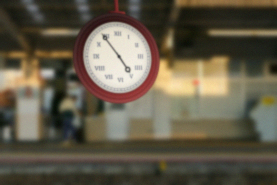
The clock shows **4:54**
